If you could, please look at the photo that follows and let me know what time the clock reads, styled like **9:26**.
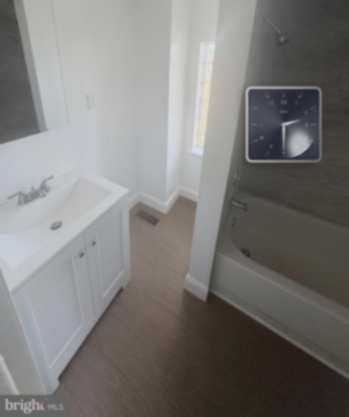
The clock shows **2:30**
